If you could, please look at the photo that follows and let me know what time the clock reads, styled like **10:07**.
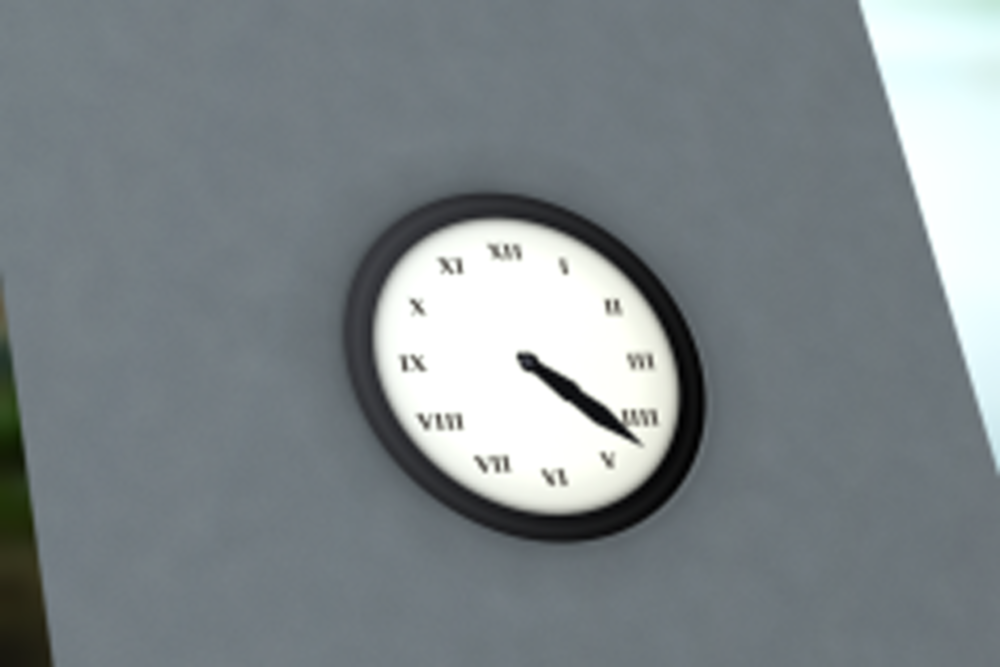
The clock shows **4:22**
